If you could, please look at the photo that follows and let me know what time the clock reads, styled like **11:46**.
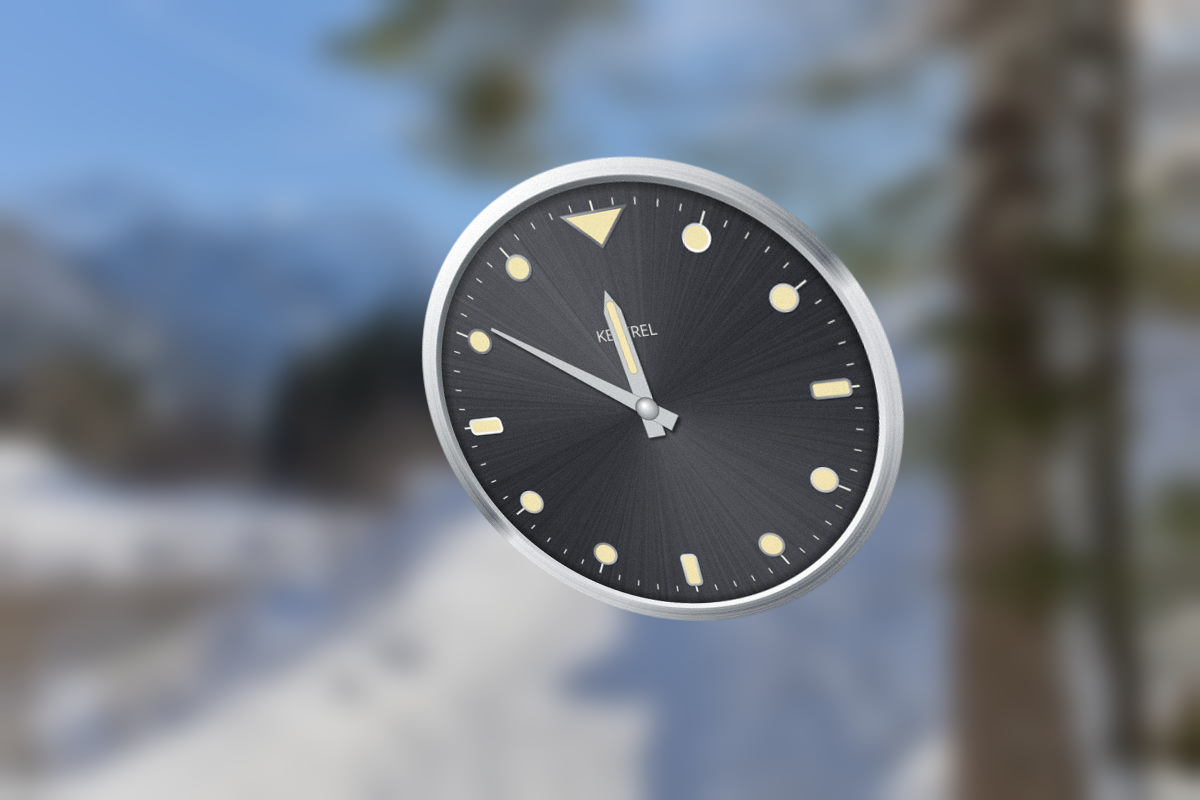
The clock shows **11:51**
